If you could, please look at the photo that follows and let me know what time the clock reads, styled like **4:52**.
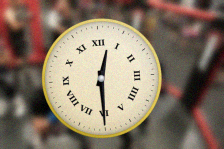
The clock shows **12:30**
